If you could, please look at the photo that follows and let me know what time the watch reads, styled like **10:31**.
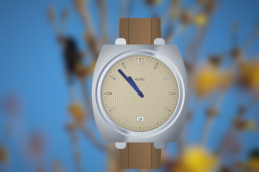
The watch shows **10:53**
